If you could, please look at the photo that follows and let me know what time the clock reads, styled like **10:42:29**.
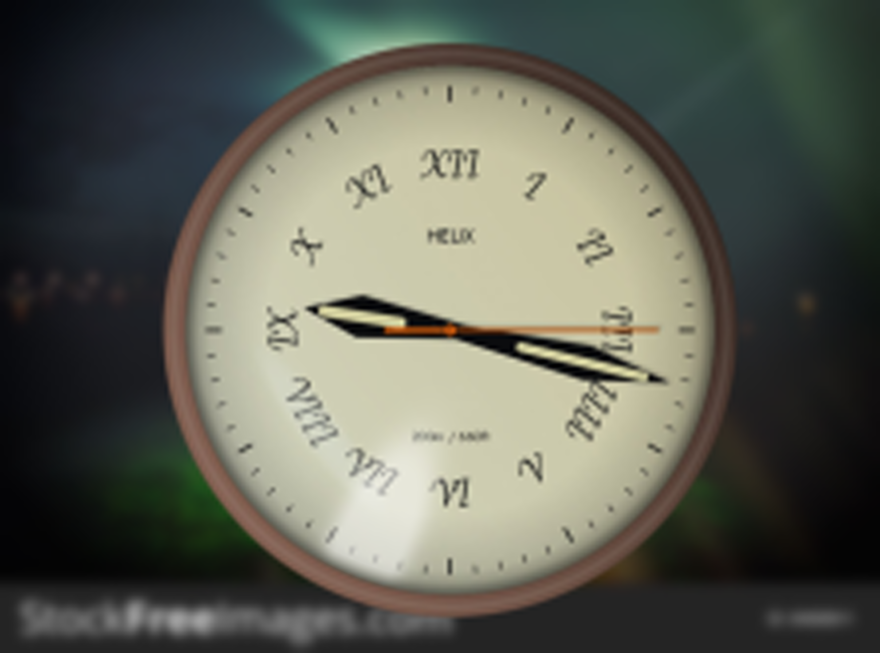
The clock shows **9:17:15**
